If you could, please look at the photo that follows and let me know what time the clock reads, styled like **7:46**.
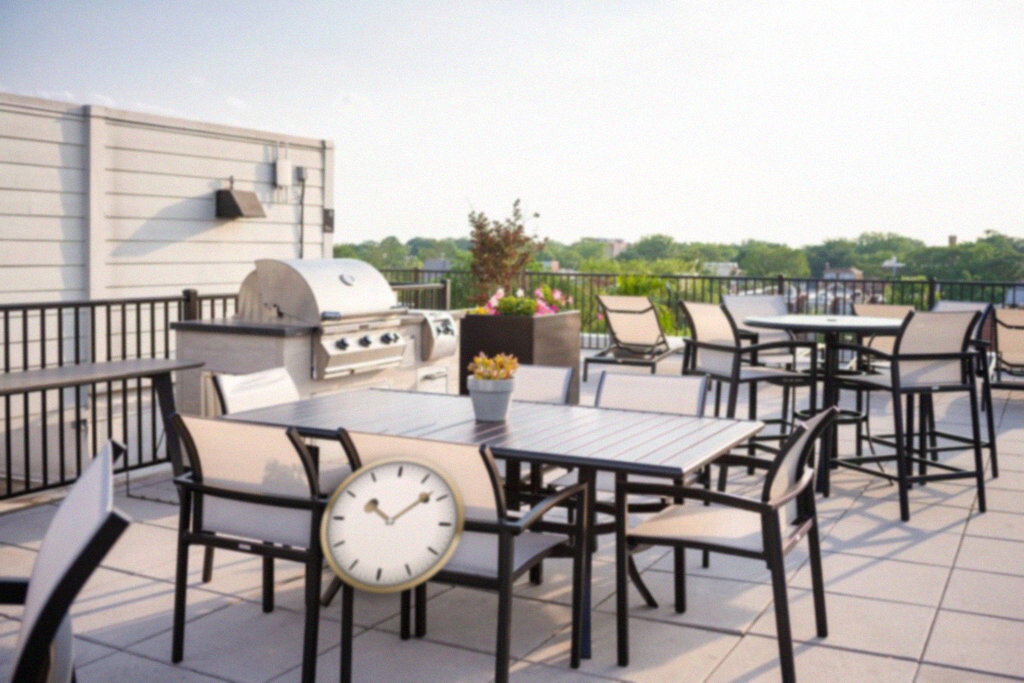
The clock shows **10:08**
